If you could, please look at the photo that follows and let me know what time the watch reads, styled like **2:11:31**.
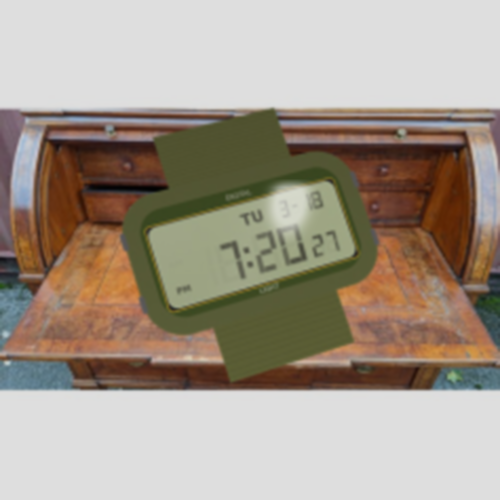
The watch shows **7:20:27**
